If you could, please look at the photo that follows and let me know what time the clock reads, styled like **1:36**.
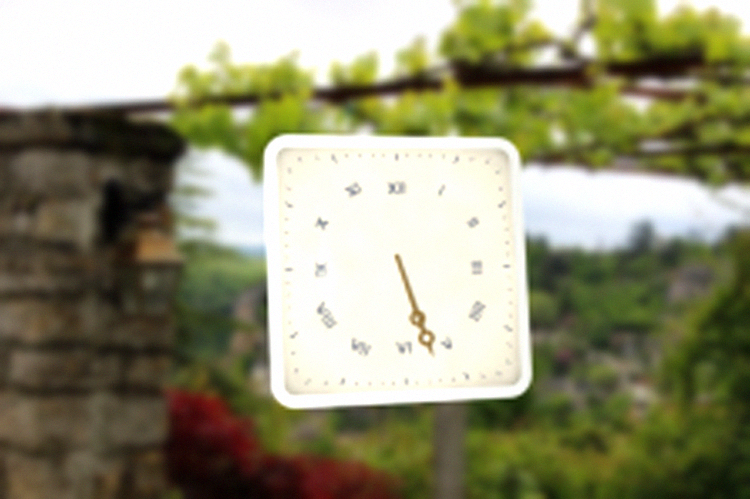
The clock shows **5:27**
